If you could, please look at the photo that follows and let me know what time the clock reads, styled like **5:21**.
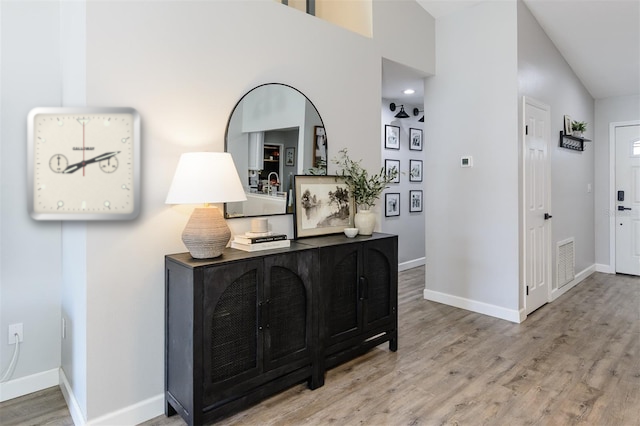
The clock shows **8:12**
